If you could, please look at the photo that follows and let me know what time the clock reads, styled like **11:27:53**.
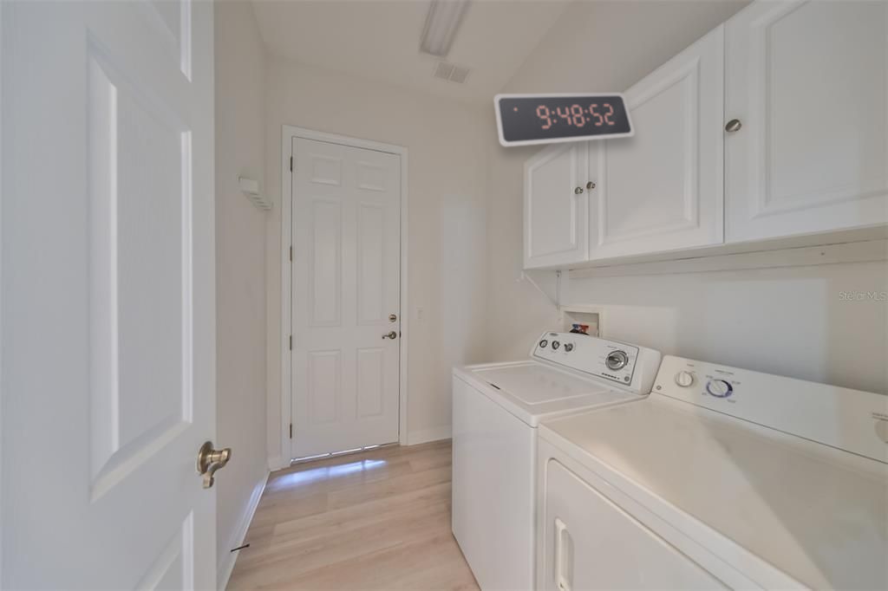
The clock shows **9:48:52**
